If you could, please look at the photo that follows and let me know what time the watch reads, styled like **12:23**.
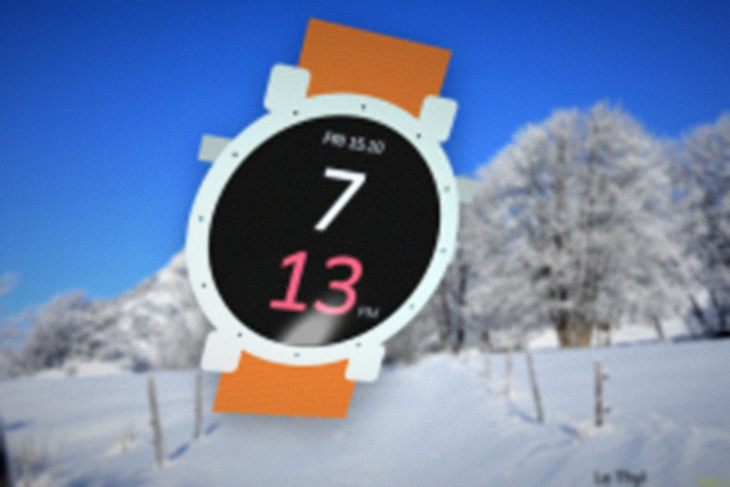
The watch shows **7:13**
